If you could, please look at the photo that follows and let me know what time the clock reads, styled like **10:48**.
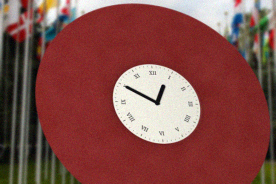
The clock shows **12:50**
